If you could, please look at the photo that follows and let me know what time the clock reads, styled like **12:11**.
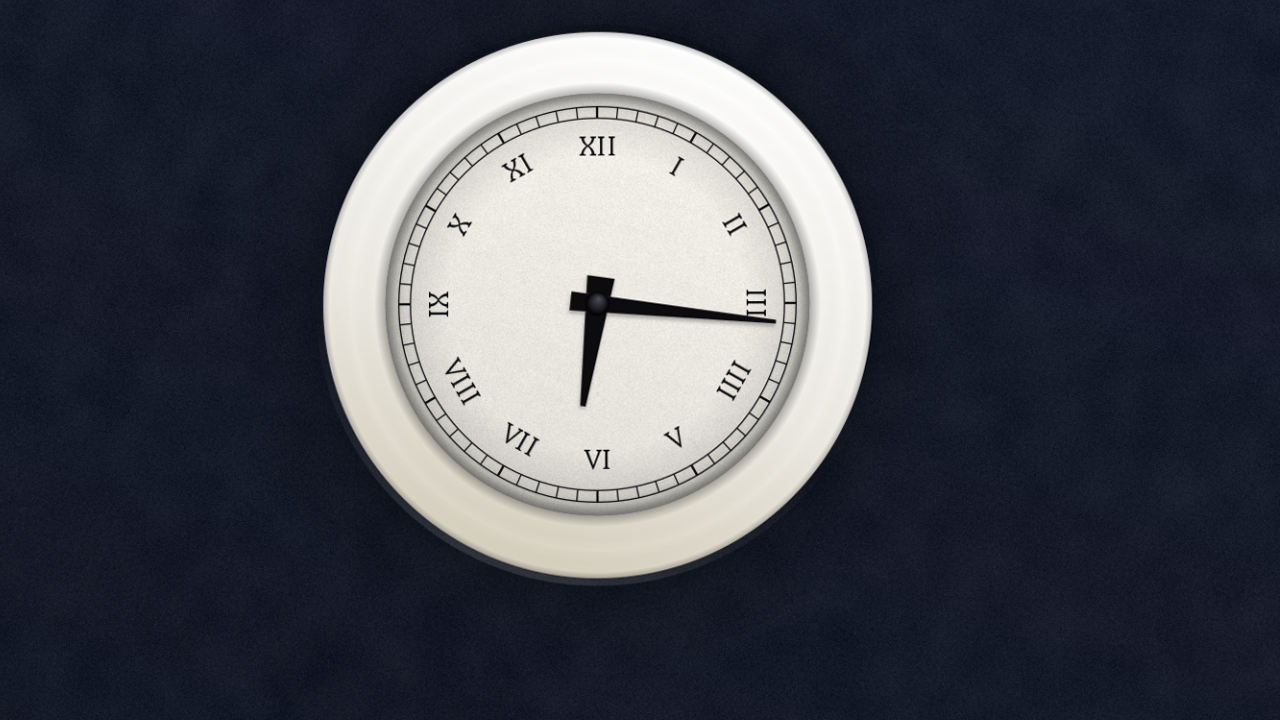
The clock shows **6:16**
